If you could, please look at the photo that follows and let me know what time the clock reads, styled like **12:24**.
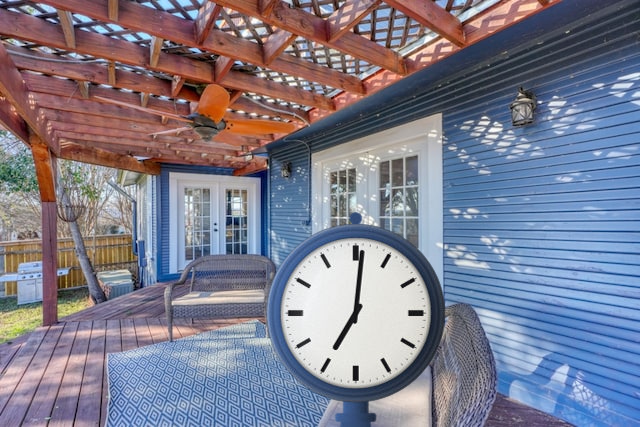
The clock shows **7:01**
